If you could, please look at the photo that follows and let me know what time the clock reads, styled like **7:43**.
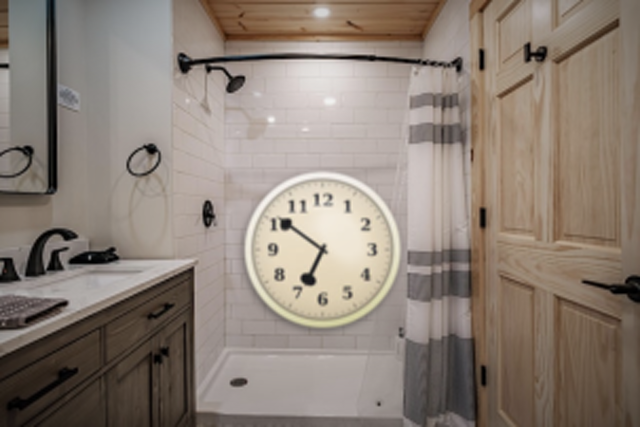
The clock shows **6:51**
